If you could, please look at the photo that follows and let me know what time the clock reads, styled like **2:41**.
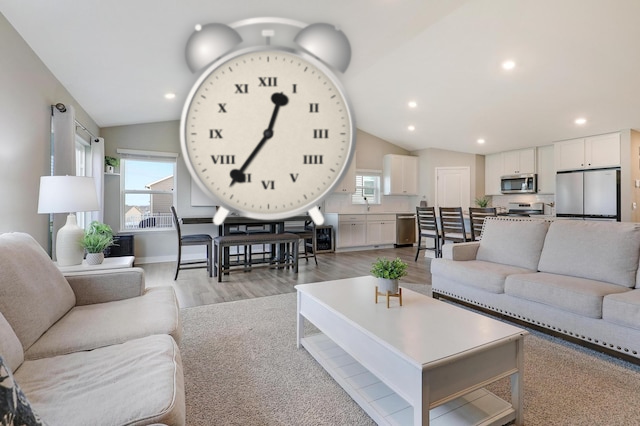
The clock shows **12:36**
